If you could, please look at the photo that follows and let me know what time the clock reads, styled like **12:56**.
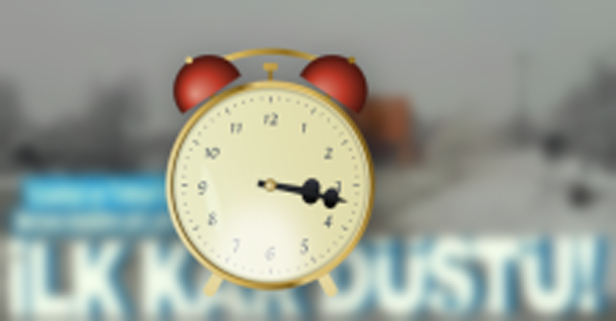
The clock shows **3:17**
